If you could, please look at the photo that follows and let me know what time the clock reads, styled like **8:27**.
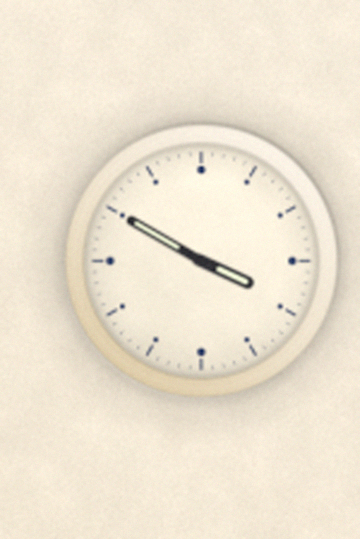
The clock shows **3:50**
